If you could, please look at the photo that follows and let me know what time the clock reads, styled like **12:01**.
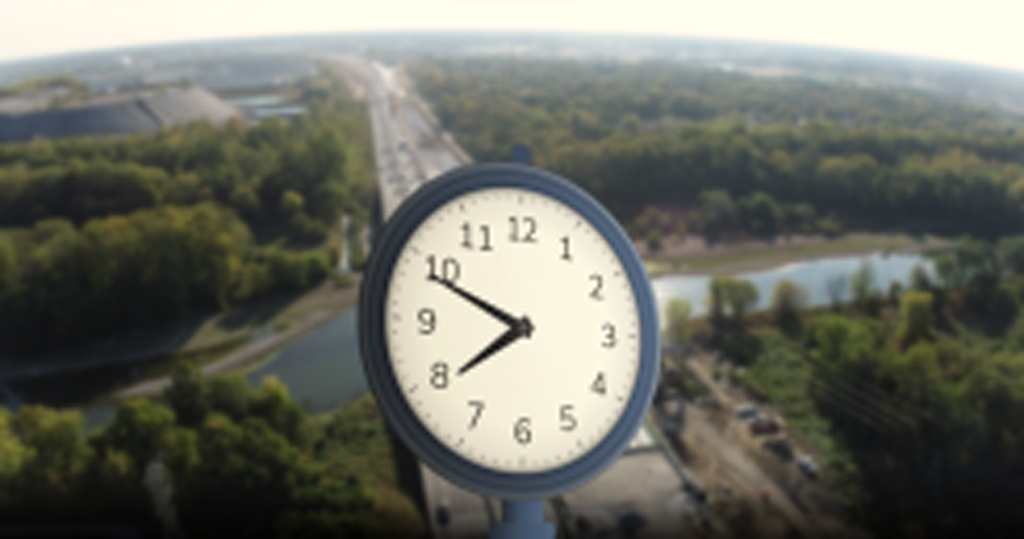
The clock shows **7:49**
